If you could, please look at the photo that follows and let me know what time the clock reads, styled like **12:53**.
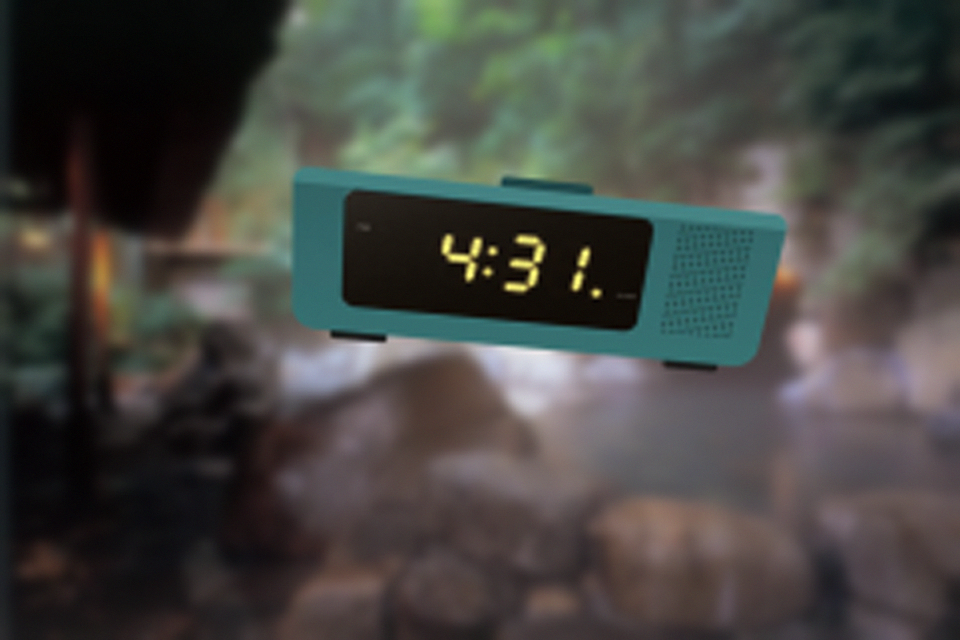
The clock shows **4:31**
